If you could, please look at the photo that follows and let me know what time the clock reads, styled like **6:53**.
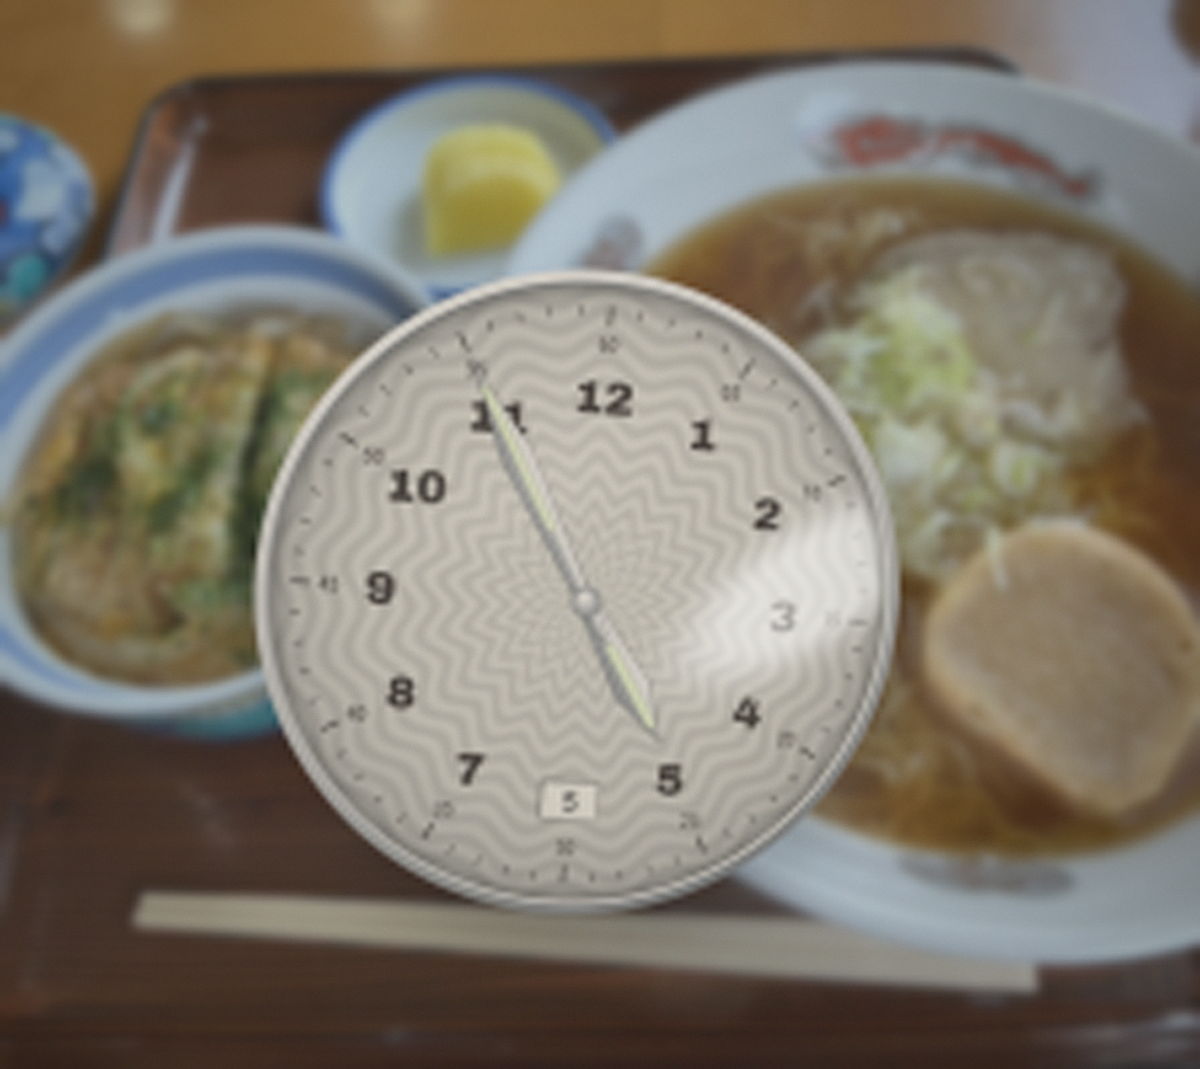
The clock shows **4:55**
